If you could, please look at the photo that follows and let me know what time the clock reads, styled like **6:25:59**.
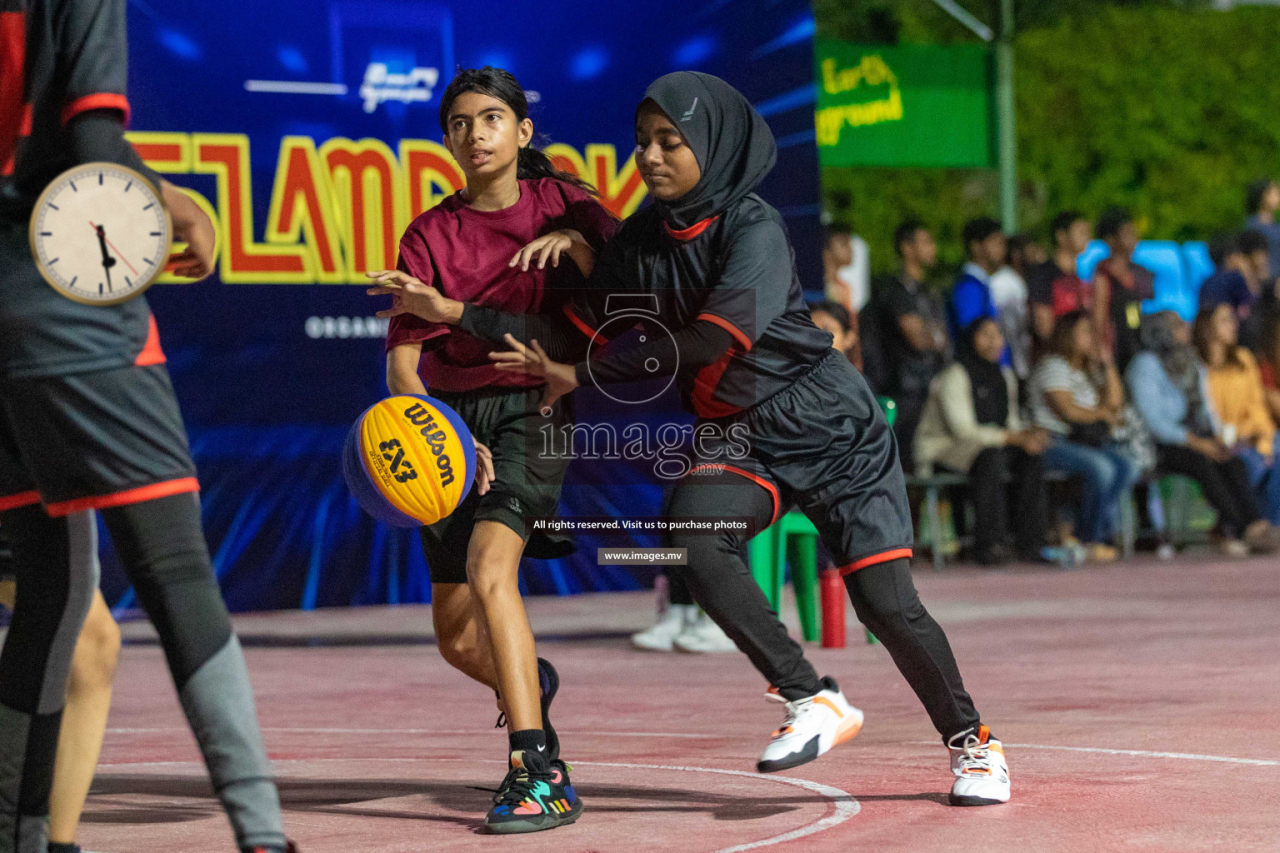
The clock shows **5:28:23**
